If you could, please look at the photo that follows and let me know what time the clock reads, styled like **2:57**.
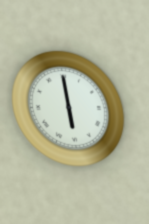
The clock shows **6:00**
